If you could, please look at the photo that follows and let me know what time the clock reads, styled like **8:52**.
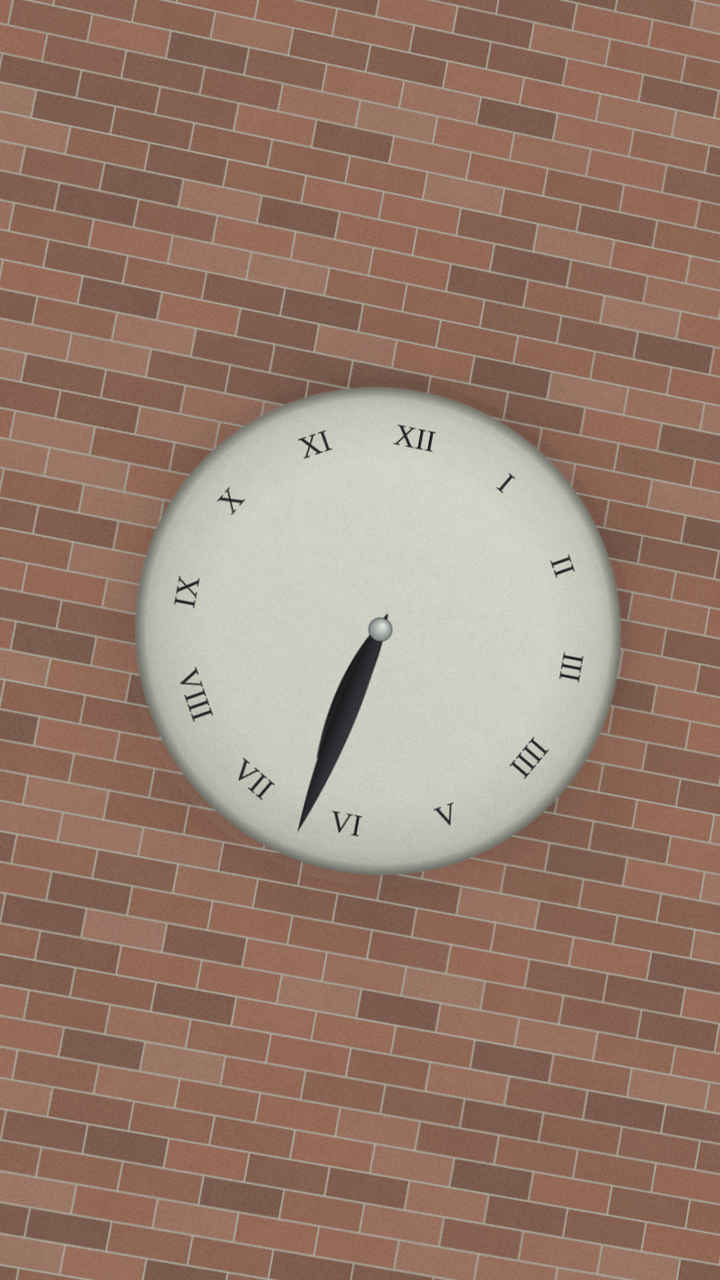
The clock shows **6:32**
